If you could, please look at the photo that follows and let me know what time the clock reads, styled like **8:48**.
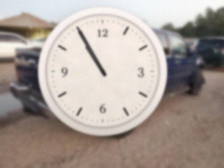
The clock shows **10:55**
